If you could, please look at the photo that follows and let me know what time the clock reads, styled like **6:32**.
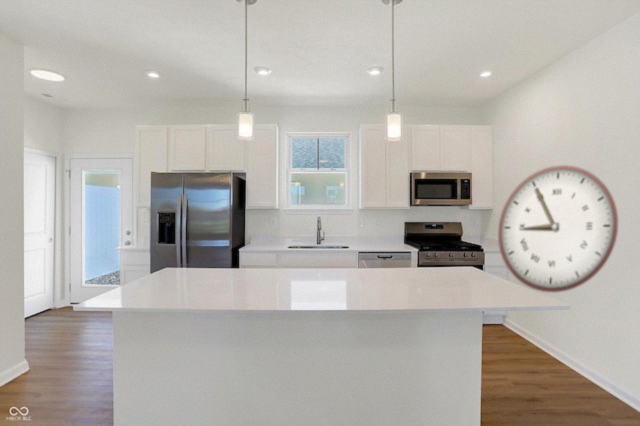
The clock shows **8:55**
